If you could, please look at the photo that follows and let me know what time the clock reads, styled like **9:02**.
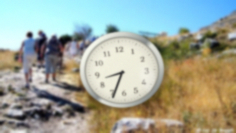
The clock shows **8:34**
